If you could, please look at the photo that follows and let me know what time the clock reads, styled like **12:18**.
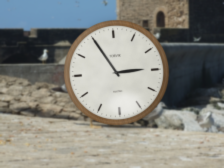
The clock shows **2:55**
